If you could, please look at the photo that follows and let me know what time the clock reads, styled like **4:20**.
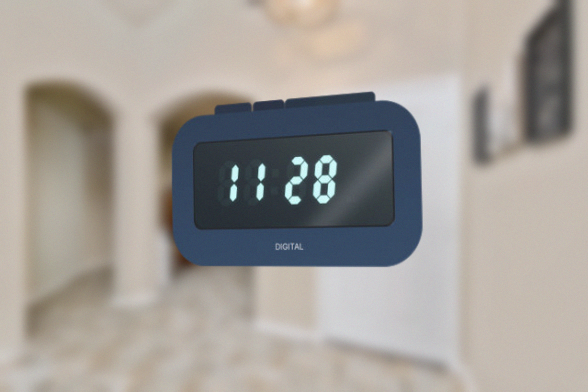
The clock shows **11:28**
